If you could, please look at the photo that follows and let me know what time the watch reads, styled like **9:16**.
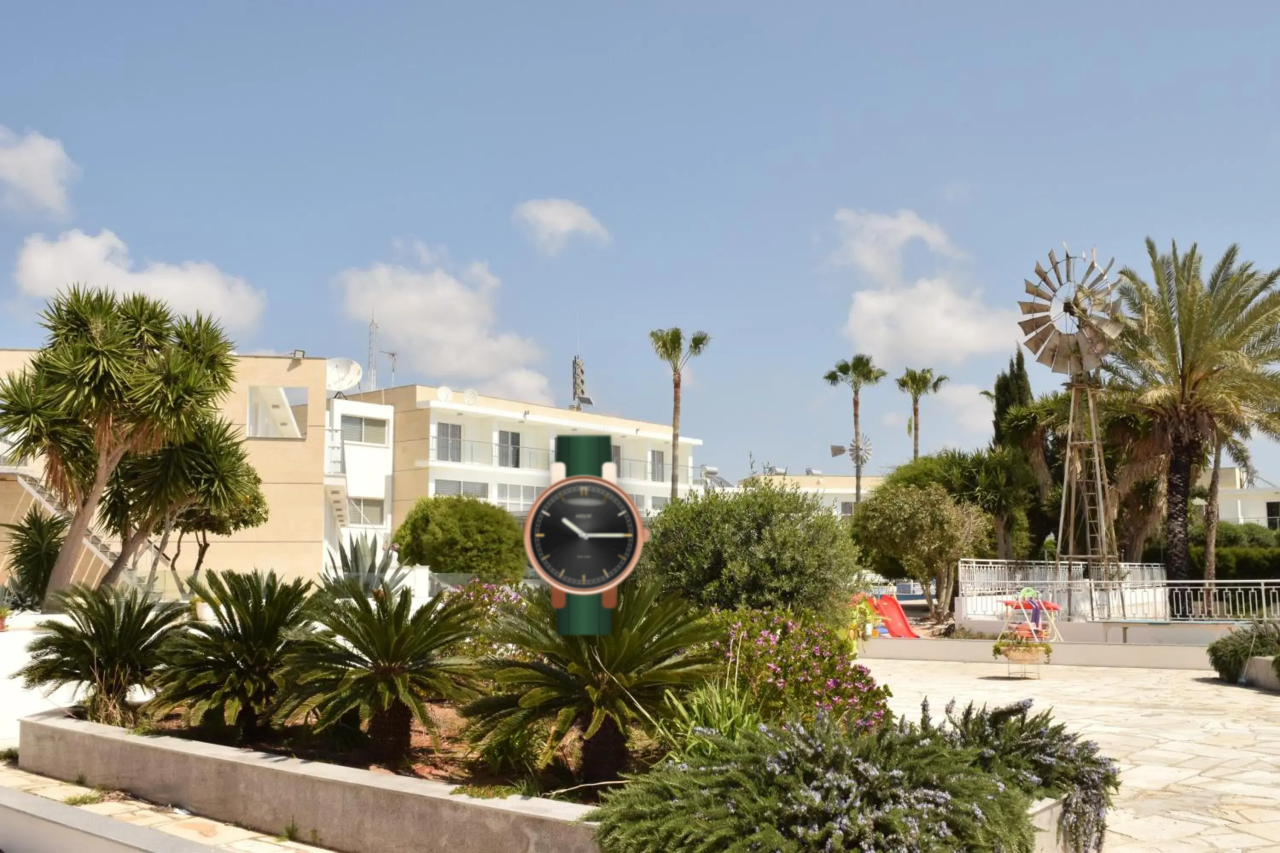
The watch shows **10:15**
